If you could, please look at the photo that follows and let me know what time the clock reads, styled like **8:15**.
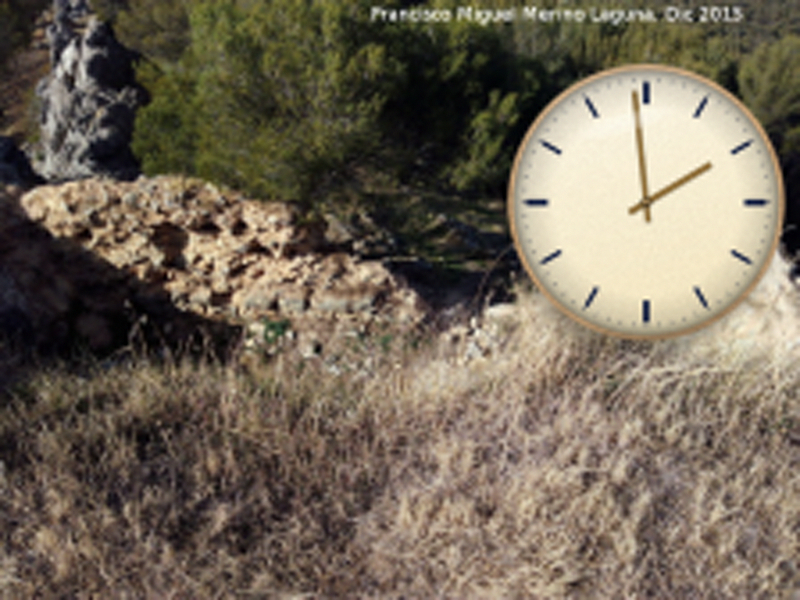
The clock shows **1:59**
